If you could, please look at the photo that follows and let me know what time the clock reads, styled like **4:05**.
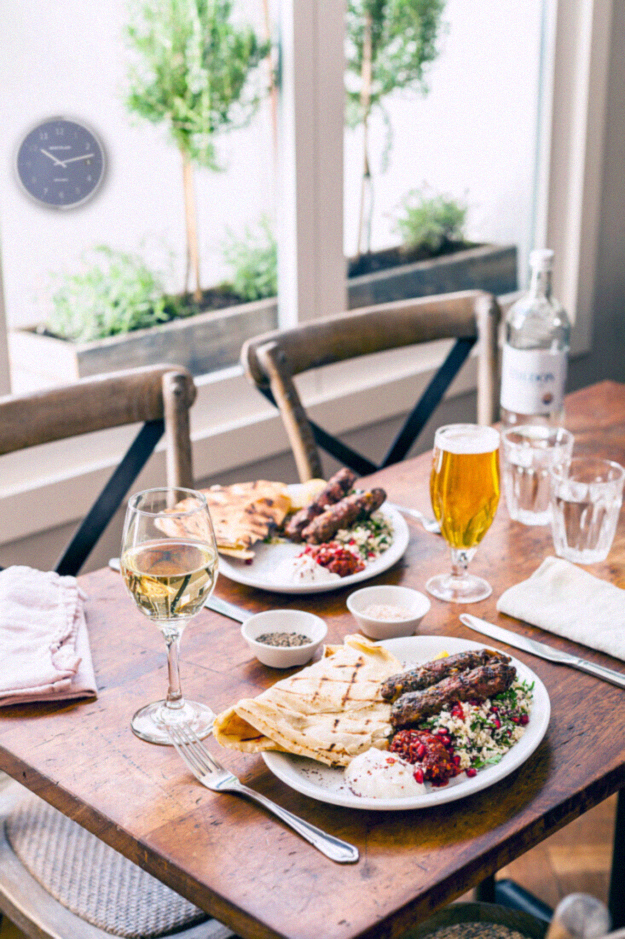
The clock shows **10:13**
